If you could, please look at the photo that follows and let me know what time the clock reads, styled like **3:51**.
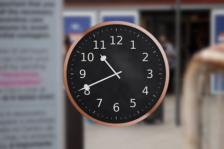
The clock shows **10:41**
